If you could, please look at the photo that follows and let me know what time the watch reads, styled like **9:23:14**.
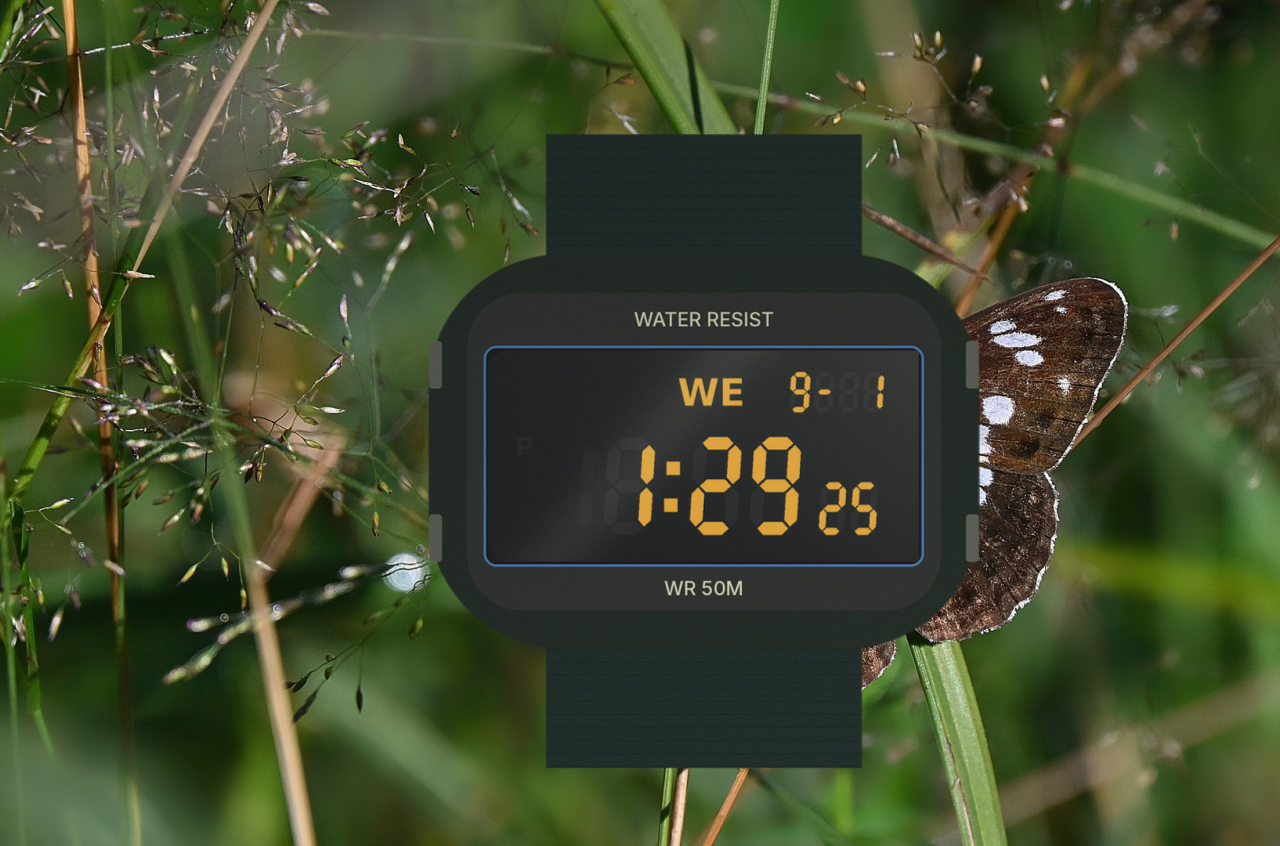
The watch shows **1:29:25**
